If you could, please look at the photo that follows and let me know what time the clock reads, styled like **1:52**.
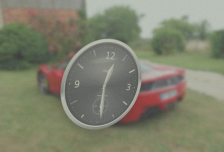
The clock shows **12:29**
